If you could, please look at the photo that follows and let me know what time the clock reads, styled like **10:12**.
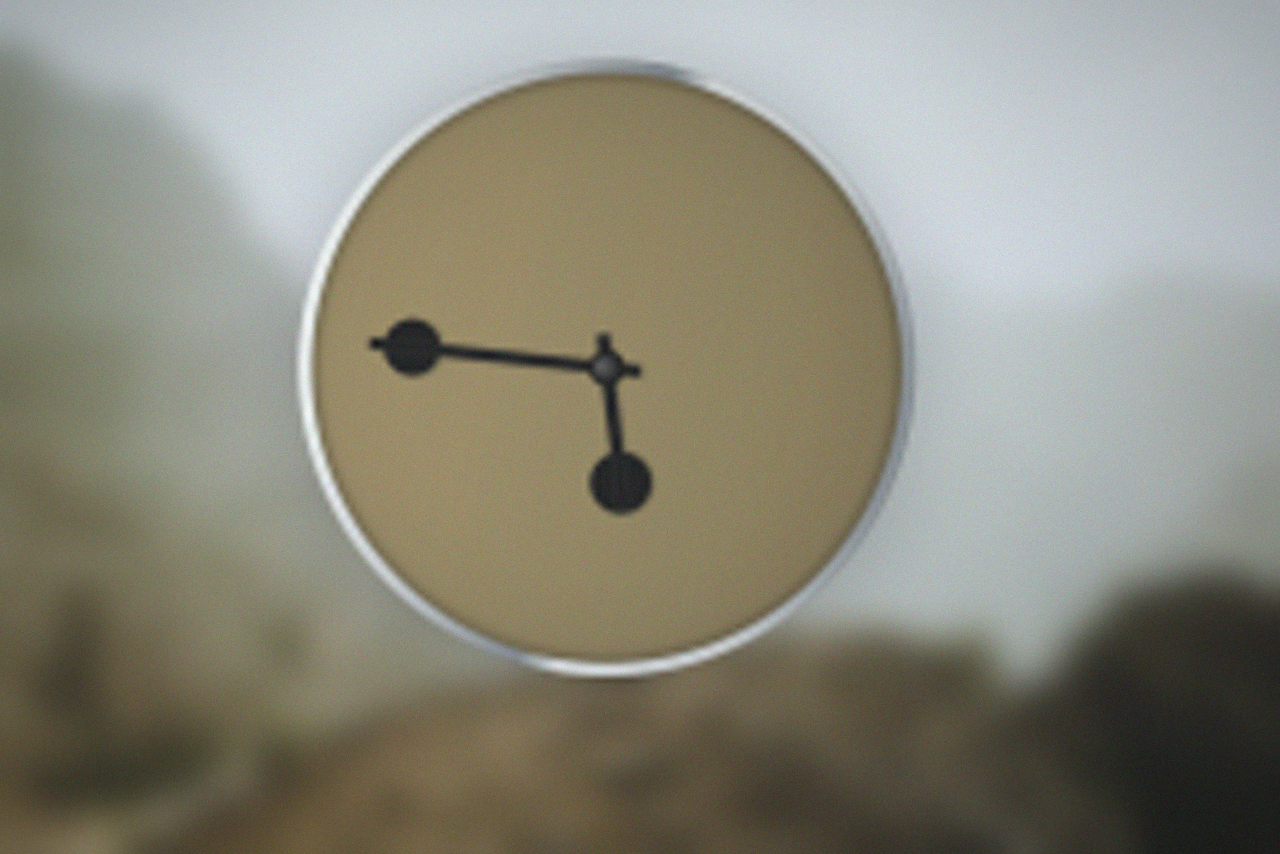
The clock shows **5:46**
